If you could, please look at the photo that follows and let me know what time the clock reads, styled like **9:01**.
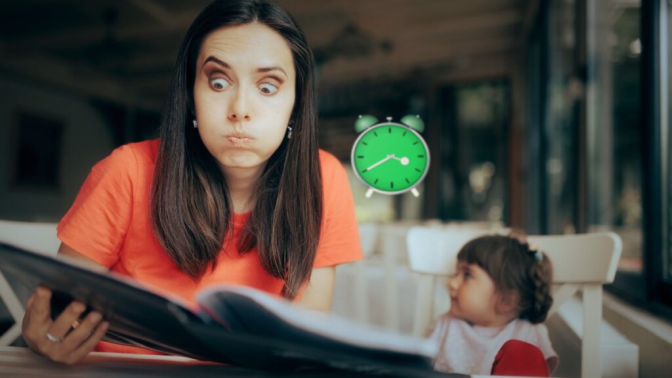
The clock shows **3:40**
